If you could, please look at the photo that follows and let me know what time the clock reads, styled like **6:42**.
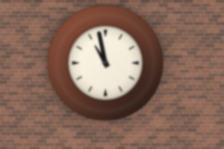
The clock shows **10:58**
